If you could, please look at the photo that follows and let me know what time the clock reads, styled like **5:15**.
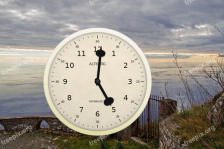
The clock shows **5:01**
